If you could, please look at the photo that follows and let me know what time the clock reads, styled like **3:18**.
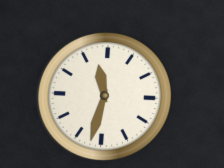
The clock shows **11:32**
